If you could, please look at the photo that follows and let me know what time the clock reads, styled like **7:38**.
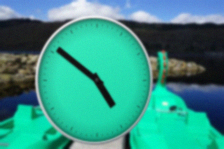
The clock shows **4:51**
